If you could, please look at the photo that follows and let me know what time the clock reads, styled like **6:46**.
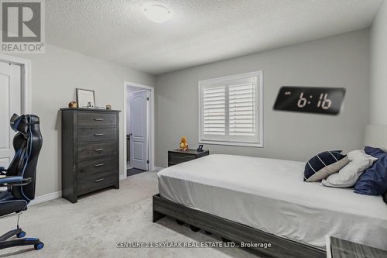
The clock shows **6:16**
